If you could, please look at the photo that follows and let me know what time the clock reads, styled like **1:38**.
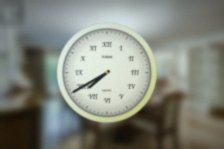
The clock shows **7:40**
